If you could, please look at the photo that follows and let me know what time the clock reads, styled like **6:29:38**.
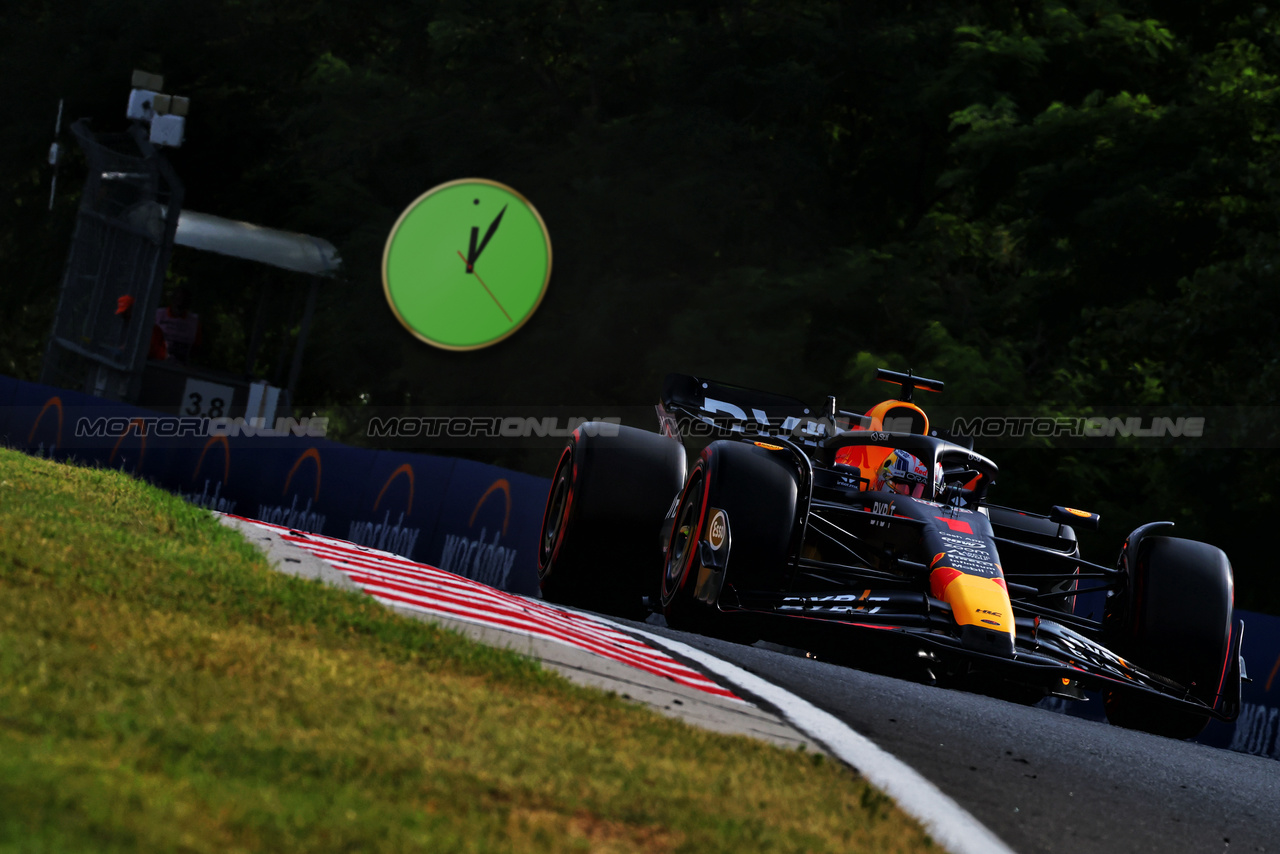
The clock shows **12:04:23**
